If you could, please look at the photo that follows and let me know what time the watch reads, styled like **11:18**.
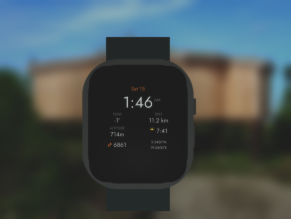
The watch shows **1:46**
